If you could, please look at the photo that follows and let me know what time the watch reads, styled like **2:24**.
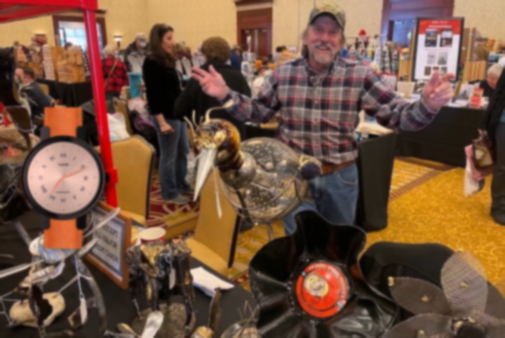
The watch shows **7:11**
